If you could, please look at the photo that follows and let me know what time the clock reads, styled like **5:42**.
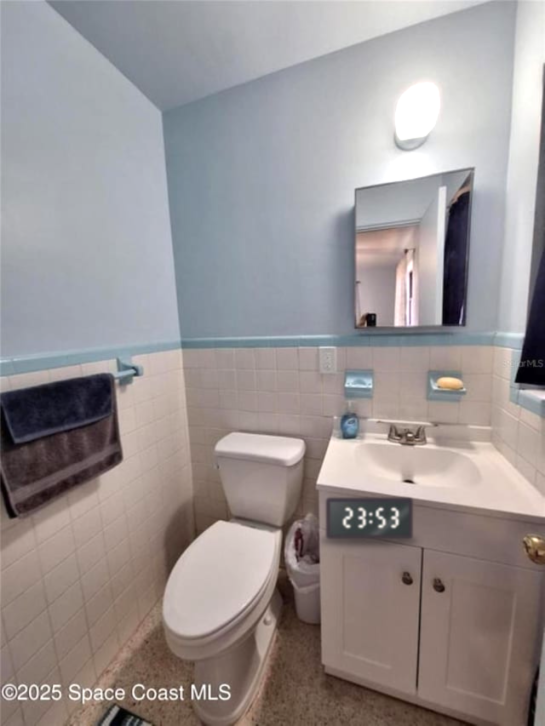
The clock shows **23:53**
